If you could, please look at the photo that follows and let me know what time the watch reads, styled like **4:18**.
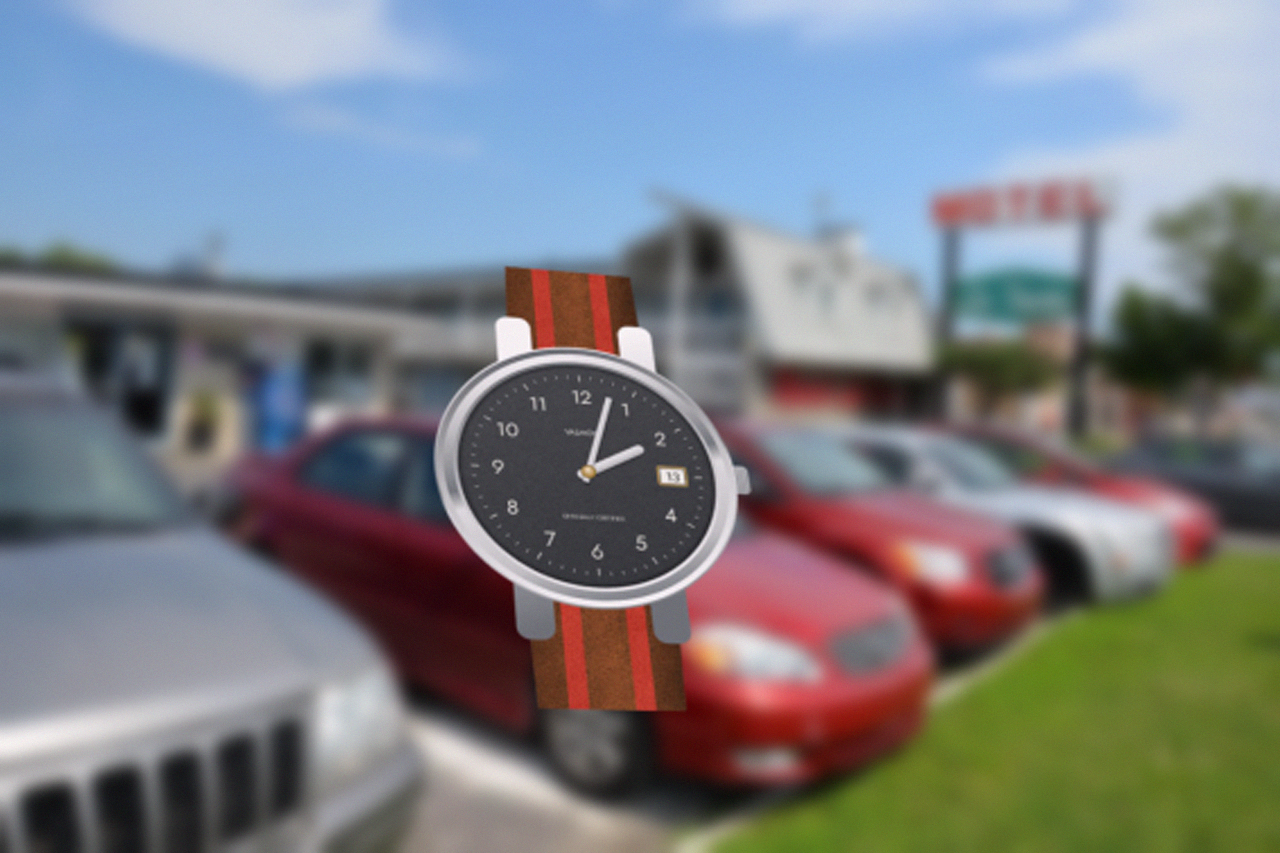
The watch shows **2:03**
